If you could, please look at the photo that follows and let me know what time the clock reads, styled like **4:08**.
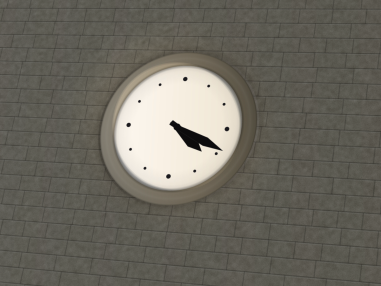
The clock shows **4:19**
